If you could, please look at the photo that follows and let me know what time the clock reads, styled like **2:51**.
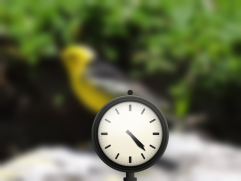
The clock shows **4:23**
